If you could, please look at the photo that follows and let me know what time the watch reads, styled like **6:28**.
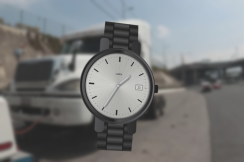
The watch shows **1:35**
